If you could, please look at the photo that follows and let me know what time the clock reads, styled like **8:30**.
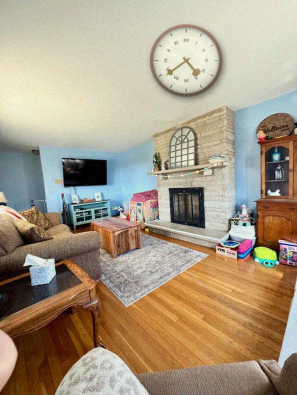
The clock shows **4:39**
